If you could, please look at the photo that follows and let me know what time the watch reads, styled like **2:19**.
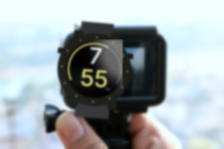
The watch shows **7:55**
